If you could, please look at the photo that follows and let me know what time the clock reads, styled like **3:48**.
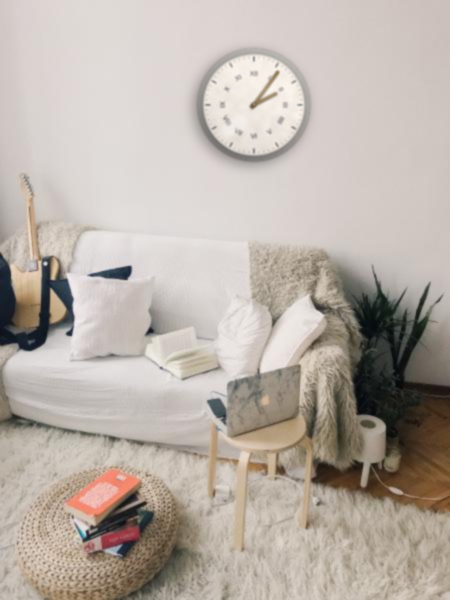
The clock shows **2:06**
